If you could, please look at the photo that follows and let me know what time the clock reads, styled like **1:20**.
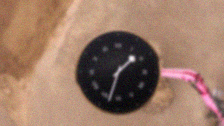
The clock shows **1:33**
